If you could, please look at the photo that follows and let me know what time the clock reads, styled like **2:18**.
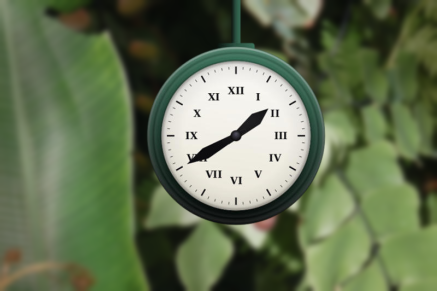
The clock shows **1:40**
